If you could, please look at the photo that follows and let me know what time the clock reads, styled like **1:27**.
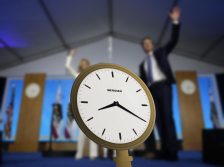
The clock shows **8:20**
